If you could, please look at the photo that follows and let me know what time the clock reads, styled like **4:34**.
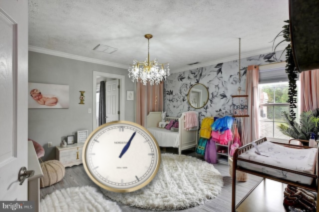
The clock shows **1:05**
